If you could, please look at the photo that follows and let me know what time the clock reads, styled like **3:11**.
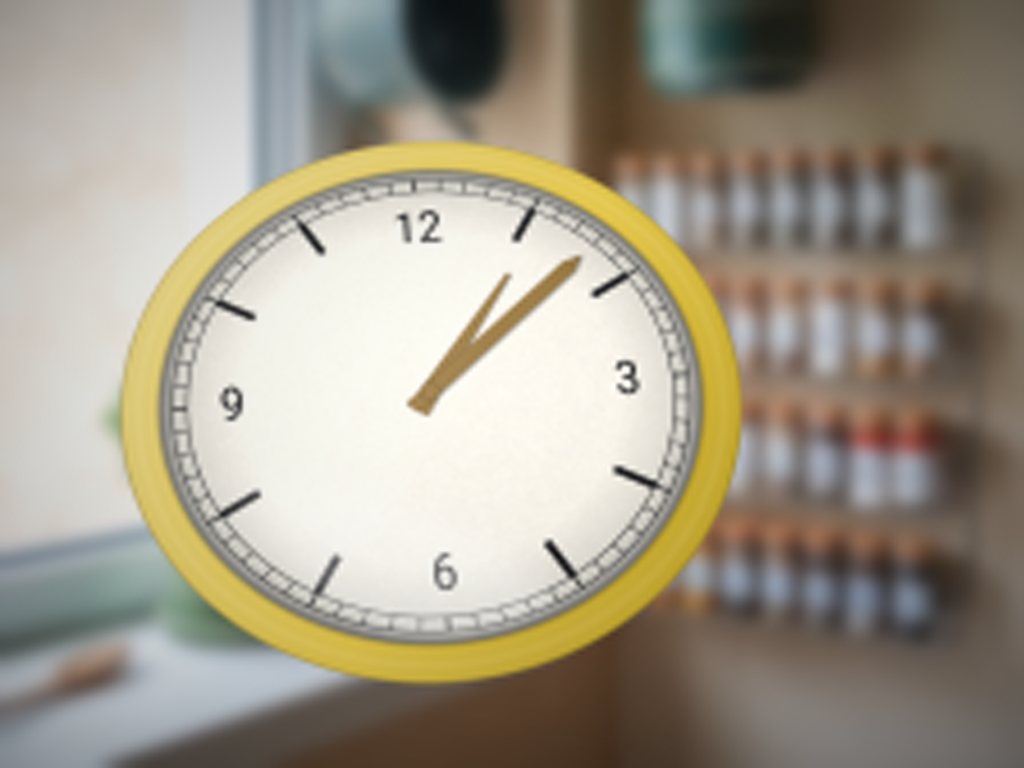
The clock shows **1:08**
